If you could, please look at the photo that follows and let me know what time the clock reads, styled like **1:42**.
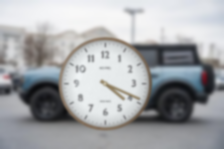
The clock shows **4:19**
